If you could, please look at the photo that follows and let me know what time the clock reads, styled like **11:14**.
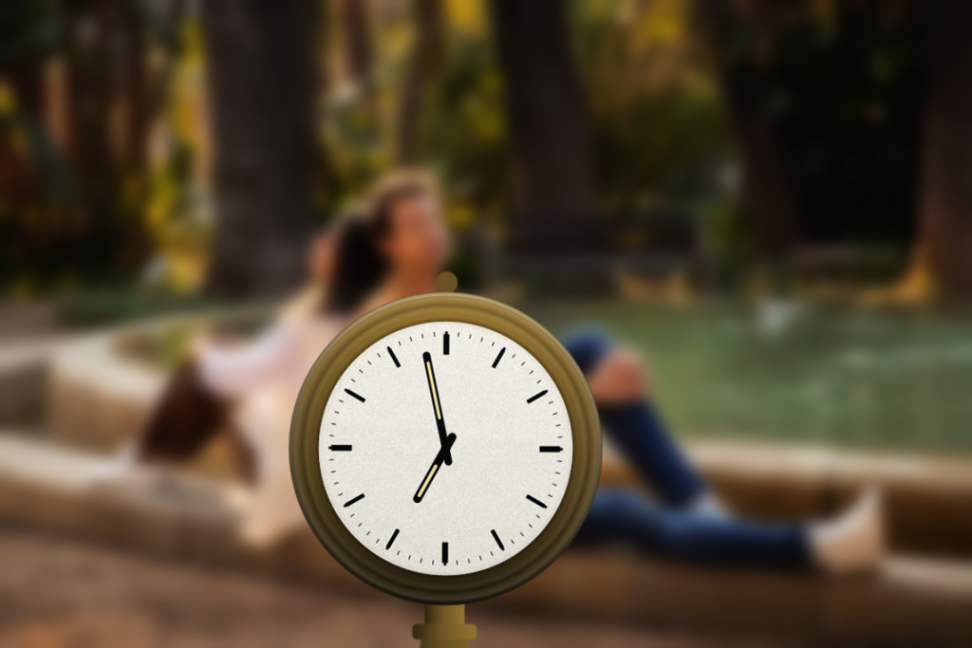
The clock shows **6:58**
